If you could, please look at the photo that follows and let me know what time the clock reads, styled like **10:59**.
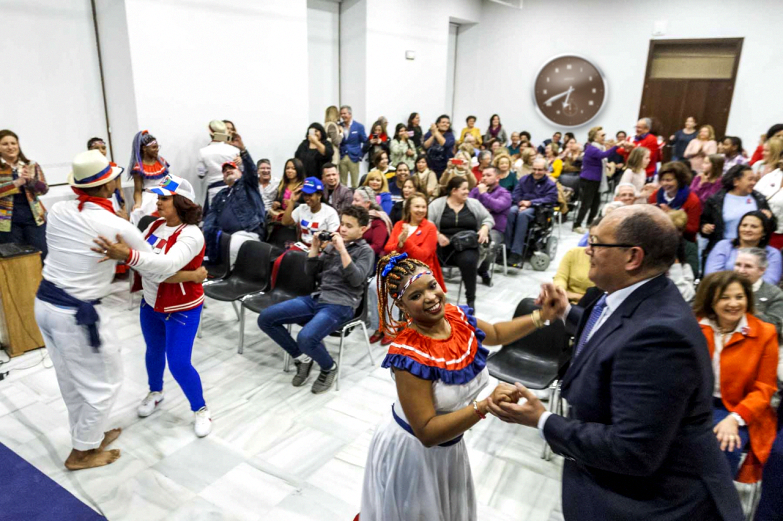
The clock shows **6:41**
